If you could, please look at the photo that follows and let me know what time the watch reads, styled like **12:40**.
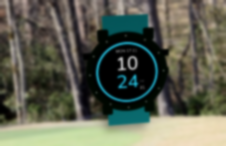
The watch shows **10:24**
